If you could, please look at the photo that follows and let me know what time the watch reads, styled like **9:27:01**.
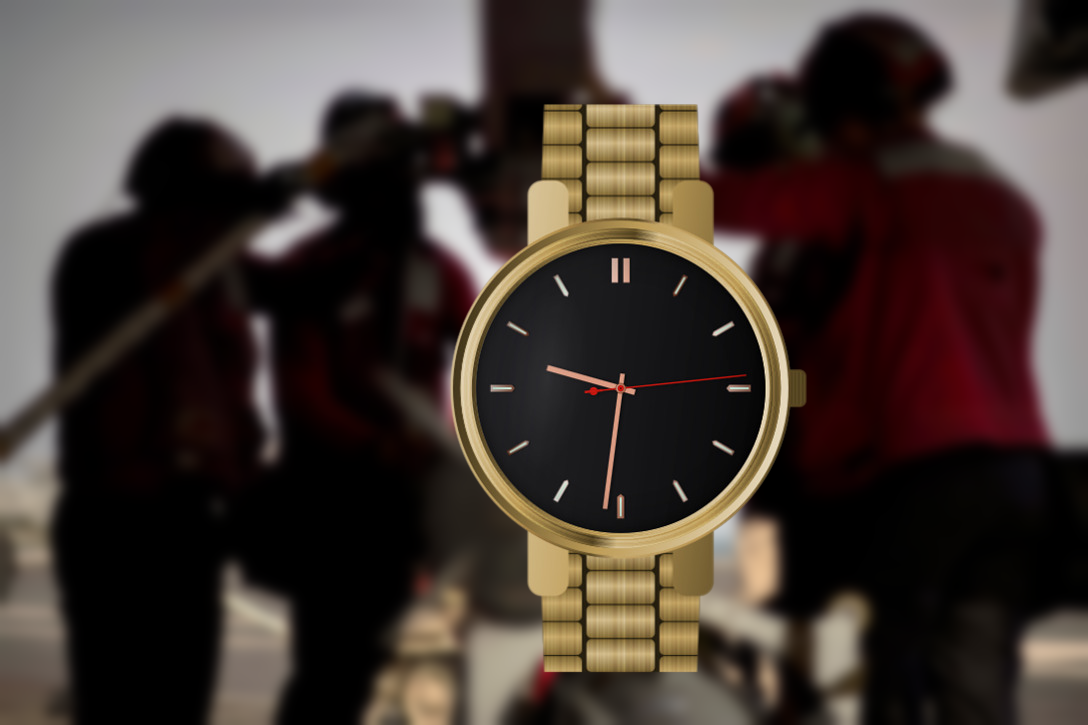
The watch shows **9:31:14**
